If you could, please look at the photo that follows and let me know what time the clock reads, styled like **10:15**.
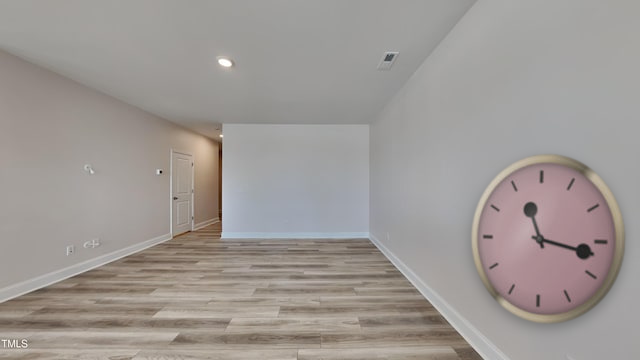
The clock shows **11:17**
